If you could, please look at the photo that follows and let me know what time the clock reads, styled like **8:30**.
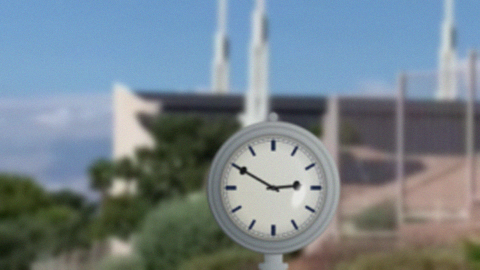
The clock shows **2:50**
